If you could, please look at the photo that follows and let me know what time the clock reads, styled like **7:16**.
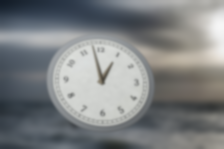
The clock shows **12:58**
